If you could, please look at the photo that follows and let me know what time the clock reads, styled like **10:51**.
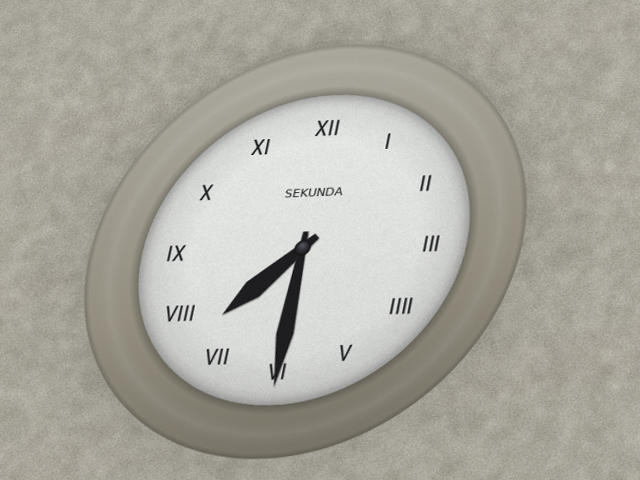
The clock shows **7:30**
